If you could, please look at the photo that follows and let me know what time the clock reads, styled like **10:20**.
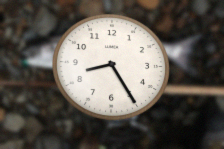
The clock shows **8:25**
